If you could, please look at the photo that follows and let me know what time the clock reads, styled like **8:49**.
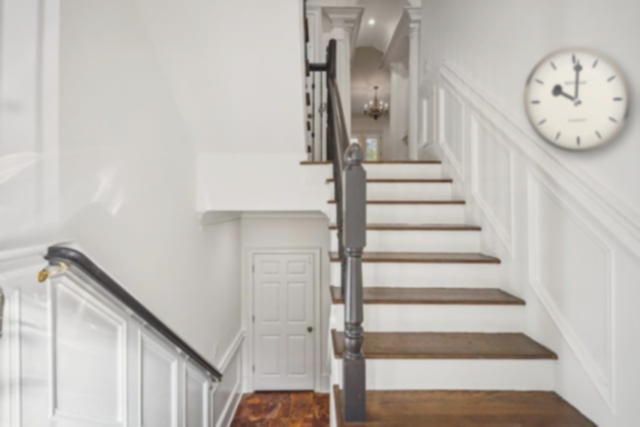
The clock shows **10:01**
